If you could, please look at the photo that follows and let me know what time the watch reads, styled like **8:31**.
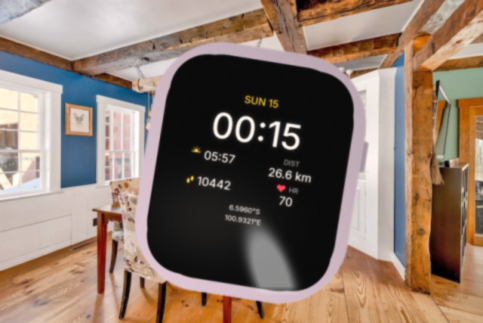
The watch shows **0:15**
